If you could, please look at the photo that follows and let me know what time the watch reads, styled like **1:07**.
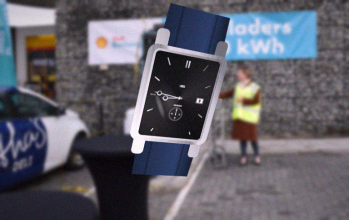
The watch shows **8:46**
